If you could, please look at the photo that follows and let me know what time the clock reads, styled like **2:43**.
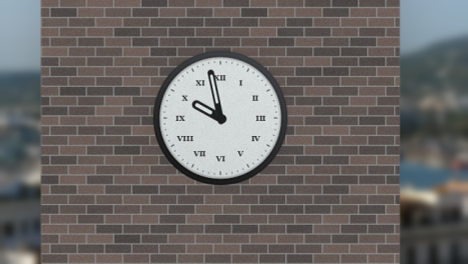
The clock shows **9:58**
